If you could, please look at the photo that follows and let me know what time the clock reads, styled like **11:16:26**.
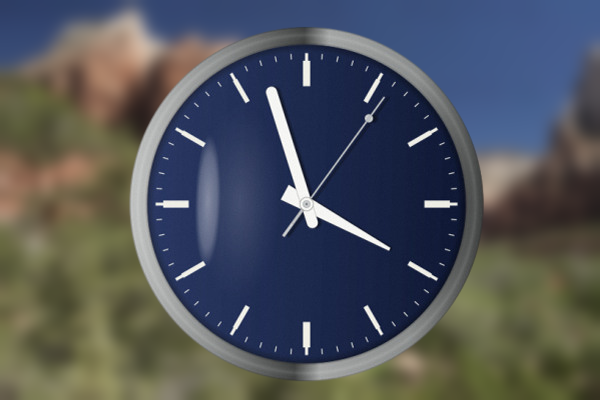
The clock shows **3:57:06**
